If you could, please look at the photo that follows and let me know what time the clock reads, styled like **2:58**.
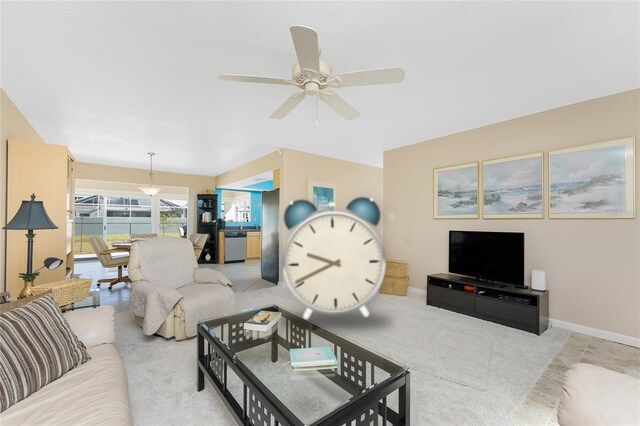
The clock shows **9:41**
